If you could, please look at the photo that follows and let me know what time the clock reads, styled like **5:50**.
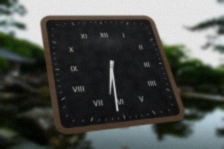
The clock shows **6:31**
